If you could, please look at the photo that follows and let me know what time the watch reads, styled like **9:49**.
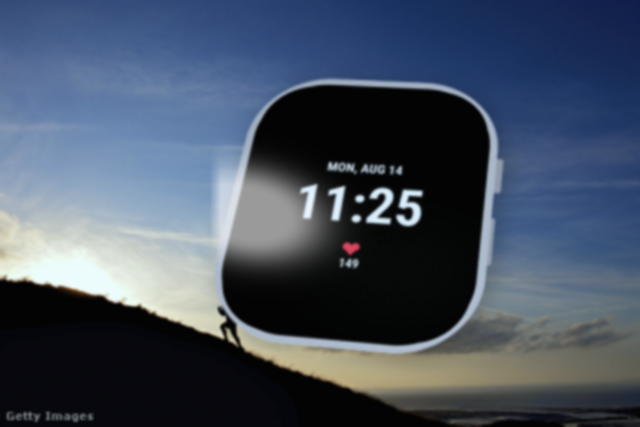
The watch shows **11:25**
